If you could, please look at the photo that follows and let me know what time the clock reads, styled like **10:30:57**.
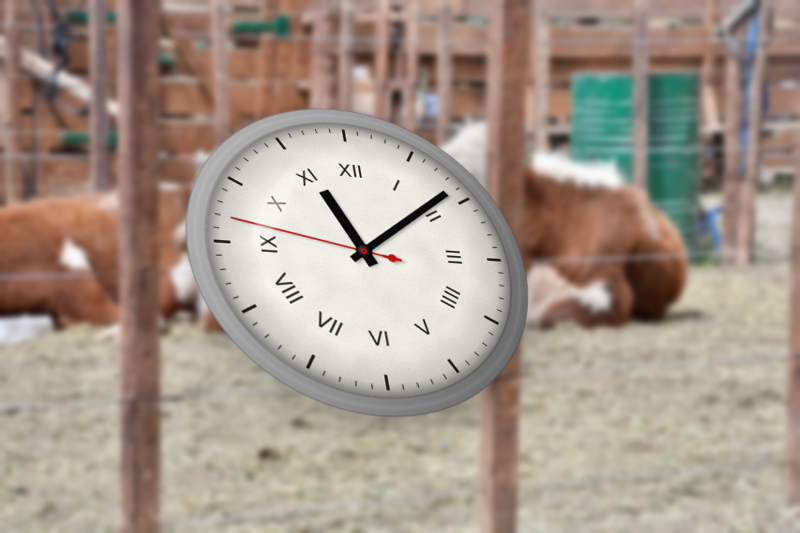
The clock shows **11:08:47**
